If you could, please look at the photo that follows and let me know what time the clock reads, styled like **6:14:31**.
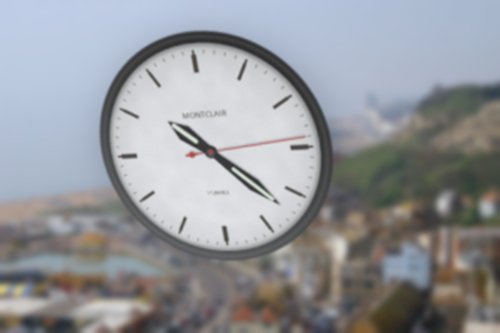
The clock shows **10:22:14**
